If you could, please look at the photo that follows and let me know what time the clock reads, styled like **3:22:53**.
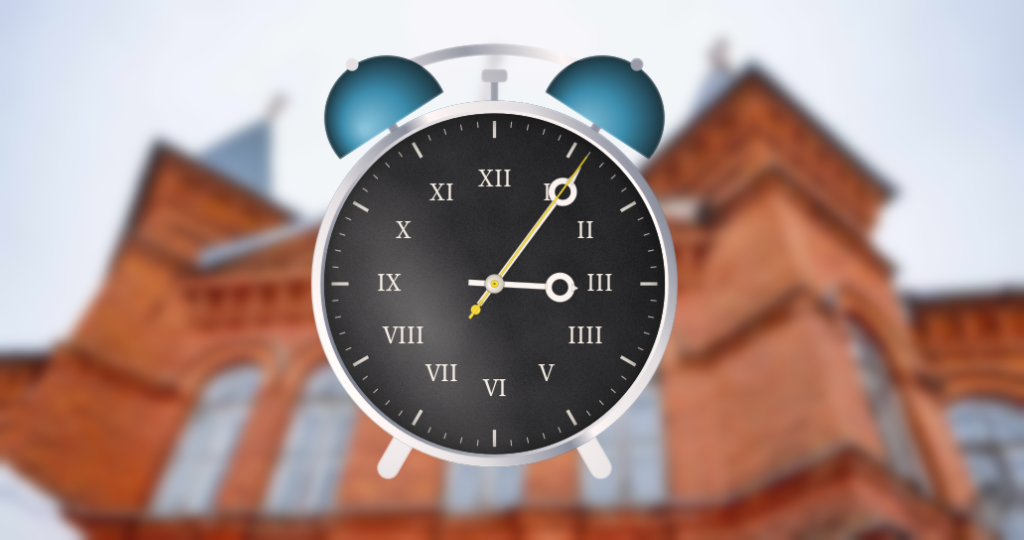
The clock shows **3:06:06**
